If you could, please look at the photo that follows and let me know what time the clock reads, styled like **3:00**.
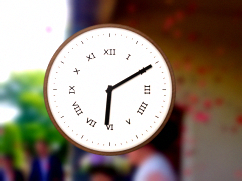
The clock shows **6:10**
